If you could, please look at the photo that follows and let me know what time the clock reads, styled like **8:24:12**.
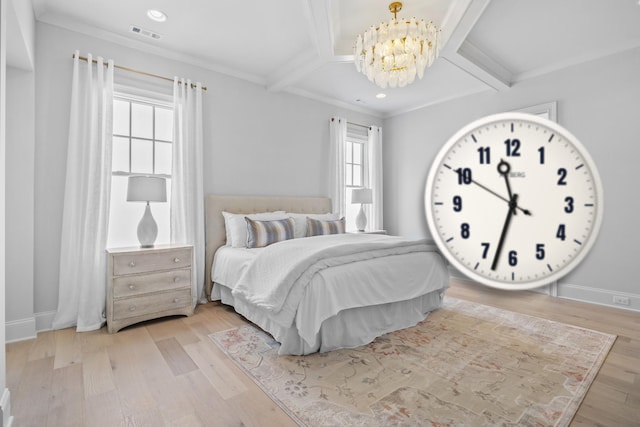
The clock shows **11:32:50**
